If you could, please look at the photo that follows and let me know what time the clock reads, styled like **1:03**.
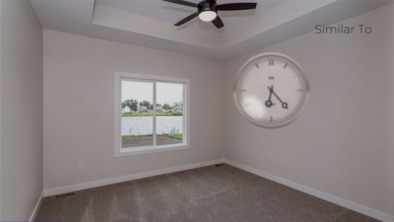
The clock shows **6:23**
